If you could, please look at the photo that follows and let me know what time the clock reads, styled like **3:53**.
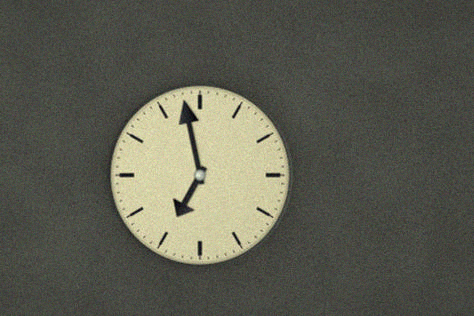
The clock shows **6:58**
